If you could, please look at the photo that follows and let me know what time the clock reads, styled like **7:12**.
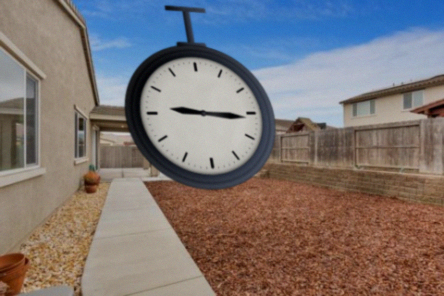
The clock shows **9:16**
